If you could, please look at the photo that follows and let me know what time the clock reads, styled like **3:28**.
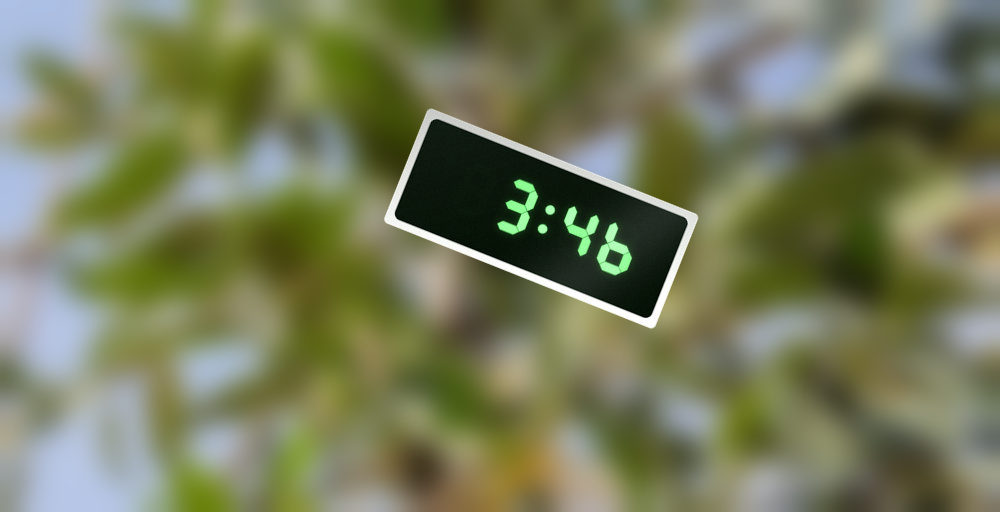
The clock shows **3:46**
